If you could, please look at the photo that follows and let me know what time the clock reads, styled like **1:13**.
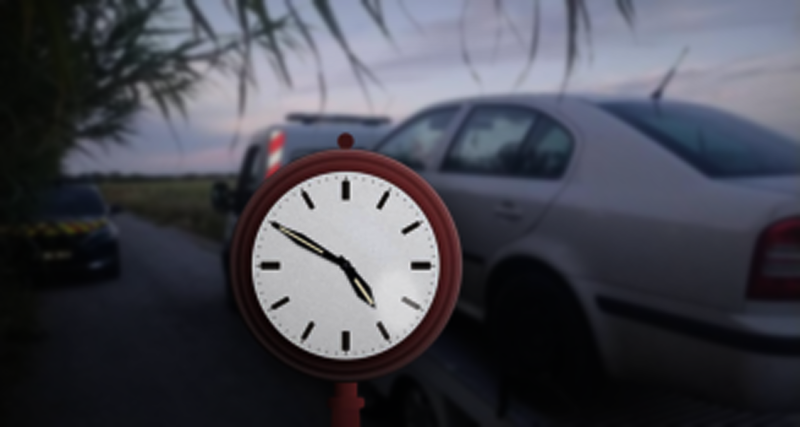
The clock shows **4:50**
